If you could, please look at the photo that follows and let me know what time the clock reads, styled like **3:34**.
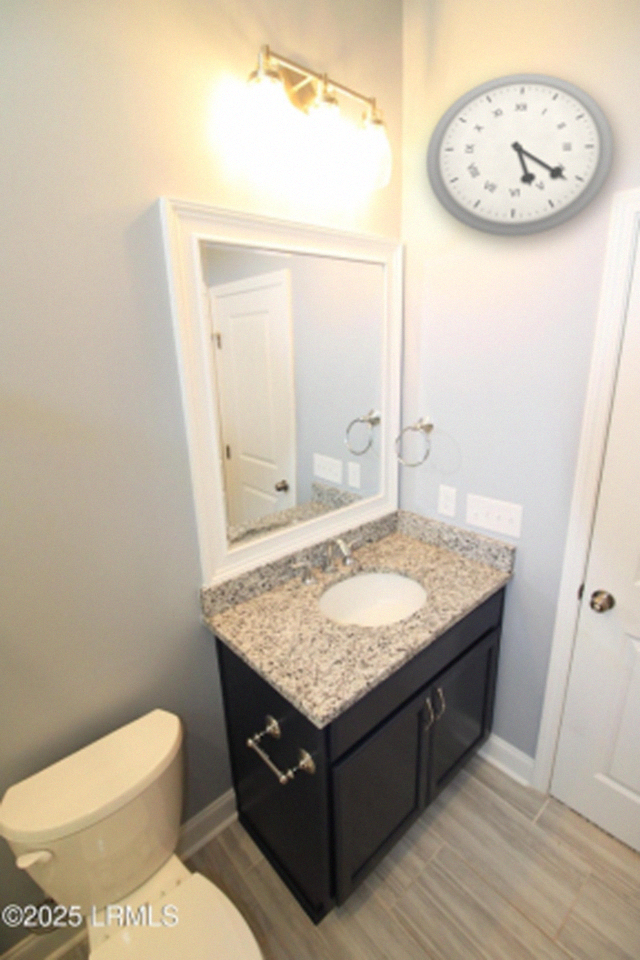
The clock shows **5:21**
